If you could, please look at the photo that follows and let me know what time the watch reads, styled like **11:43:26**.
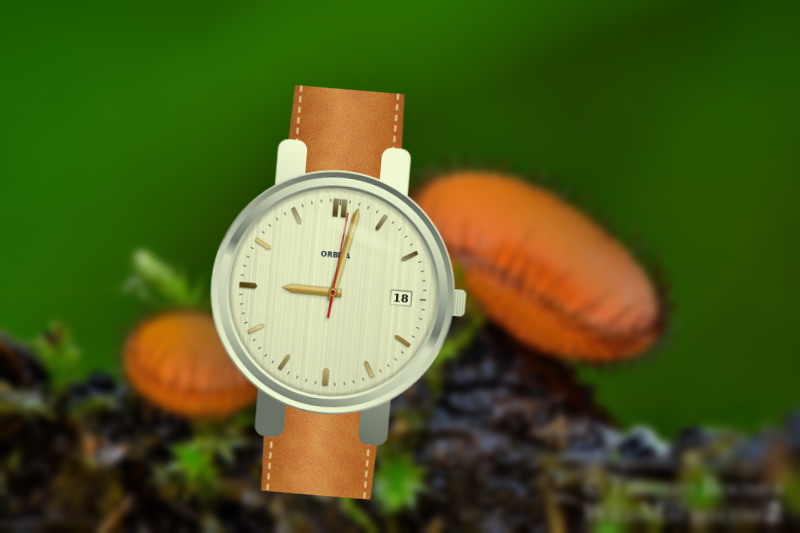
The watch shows **9:02:01**
